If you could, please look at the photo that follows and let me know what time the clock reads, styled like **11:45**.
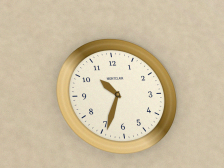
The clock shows **10:34**
